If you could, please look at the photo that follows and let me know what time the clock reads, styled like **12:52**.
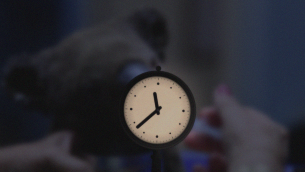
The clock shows **11:38**
